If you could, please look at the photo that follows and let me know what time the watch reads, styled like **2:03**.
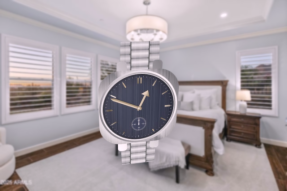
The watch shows **12:49**
